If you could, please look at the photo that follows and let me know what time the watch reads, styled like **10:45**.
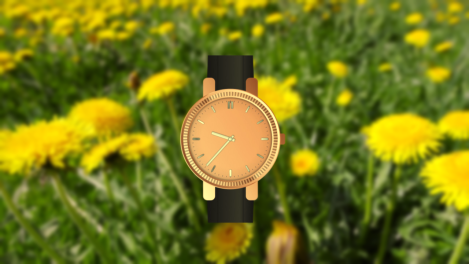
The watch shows **9:37**
